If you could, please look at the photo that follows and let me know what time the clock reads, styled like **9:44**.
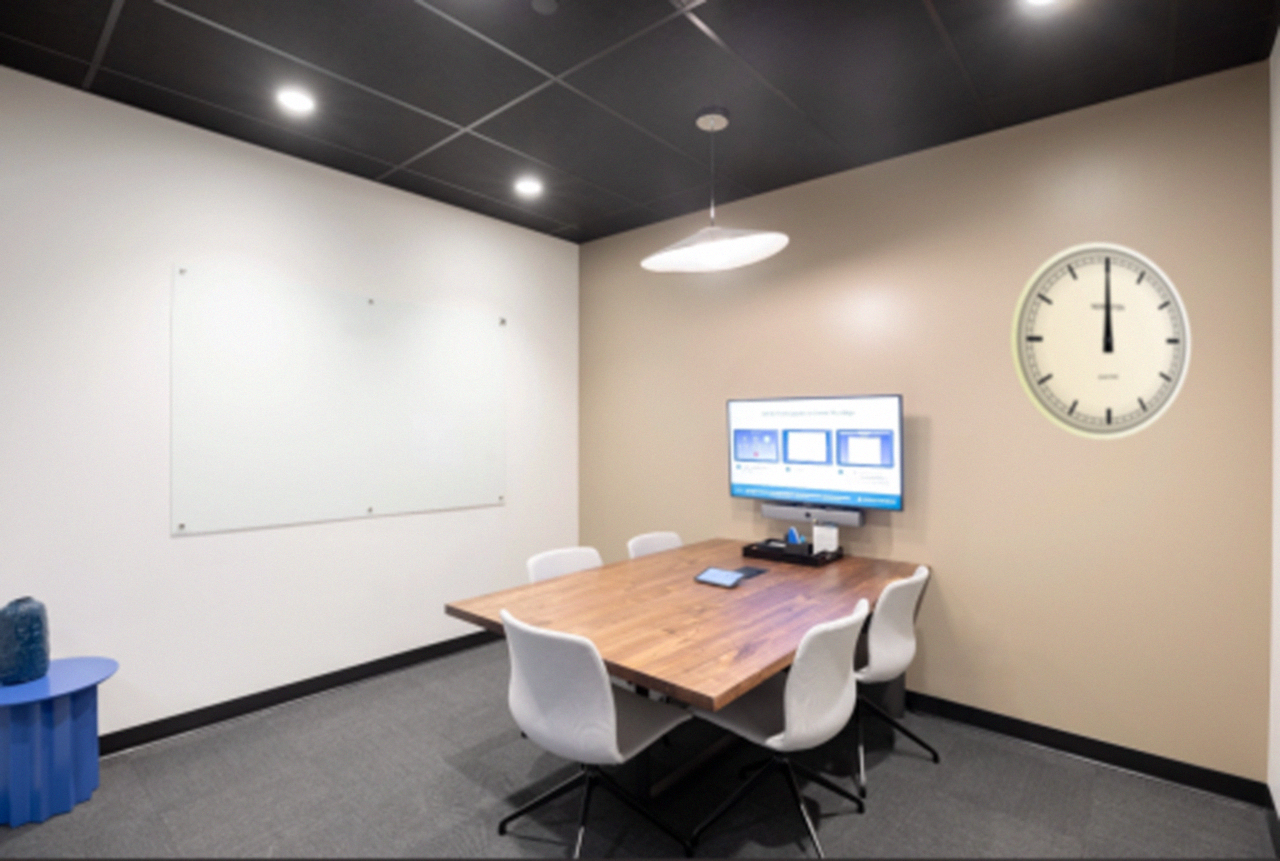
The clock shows **12:00**
